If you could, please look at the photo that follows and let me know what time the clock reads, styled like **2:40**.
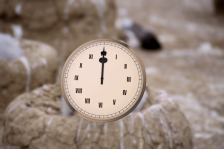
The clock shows **12:00**
